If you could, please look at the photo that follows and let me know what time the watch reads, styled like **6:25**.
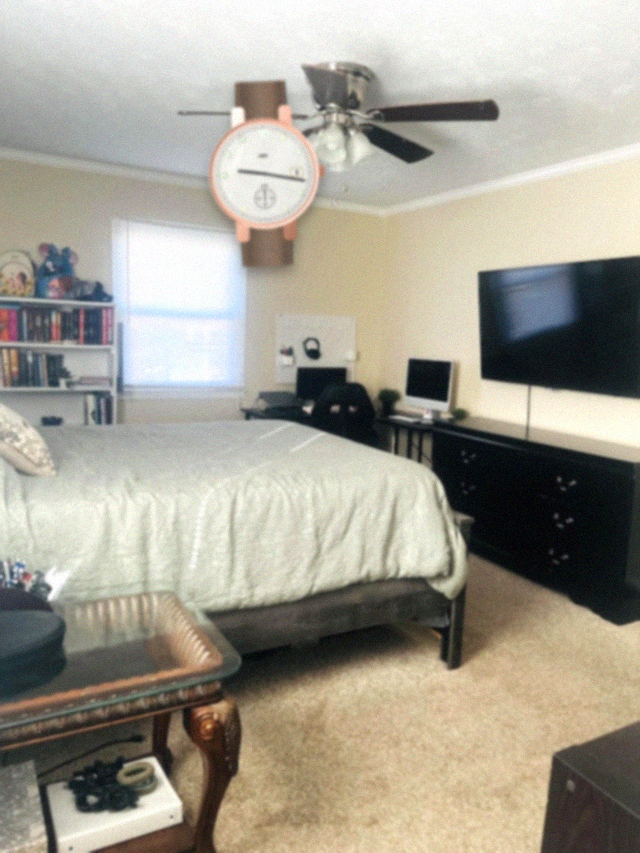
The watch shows **9:17**
